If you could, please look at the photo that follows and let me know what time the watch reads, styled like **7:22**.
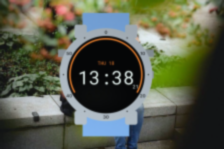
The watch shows **13:38**
